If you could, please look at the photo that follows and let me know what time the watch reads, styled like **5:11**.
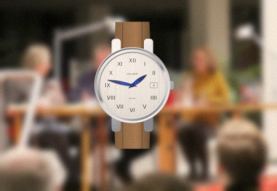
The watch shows **1:47**
